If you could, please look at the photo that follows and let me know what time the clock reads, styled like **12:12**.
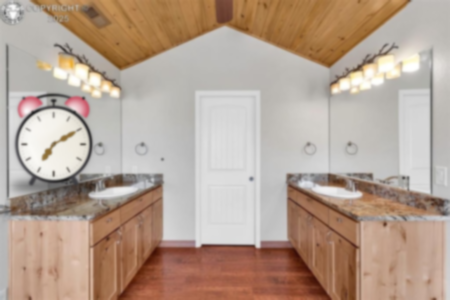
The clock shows **7:10**
